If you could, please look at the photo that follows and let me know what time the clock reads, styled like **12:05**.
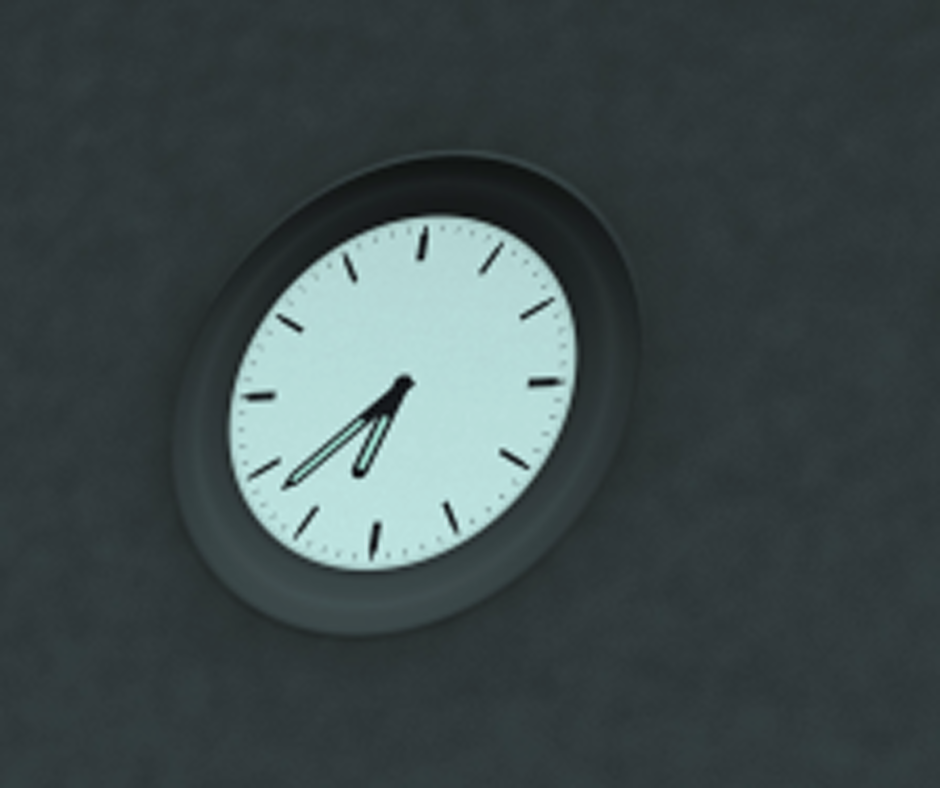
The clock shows **6:38**
